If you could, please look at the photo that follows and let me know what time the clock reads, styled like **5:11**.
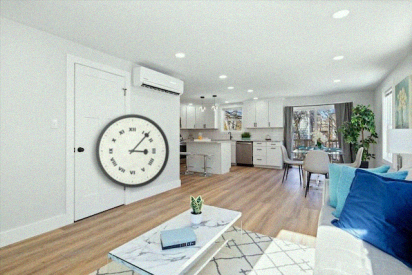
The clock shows **3:07**
